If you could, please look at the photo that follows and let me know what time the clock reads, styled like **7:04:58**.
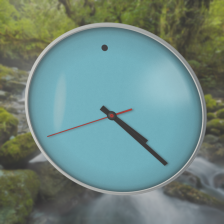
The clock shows **4:22:42**
